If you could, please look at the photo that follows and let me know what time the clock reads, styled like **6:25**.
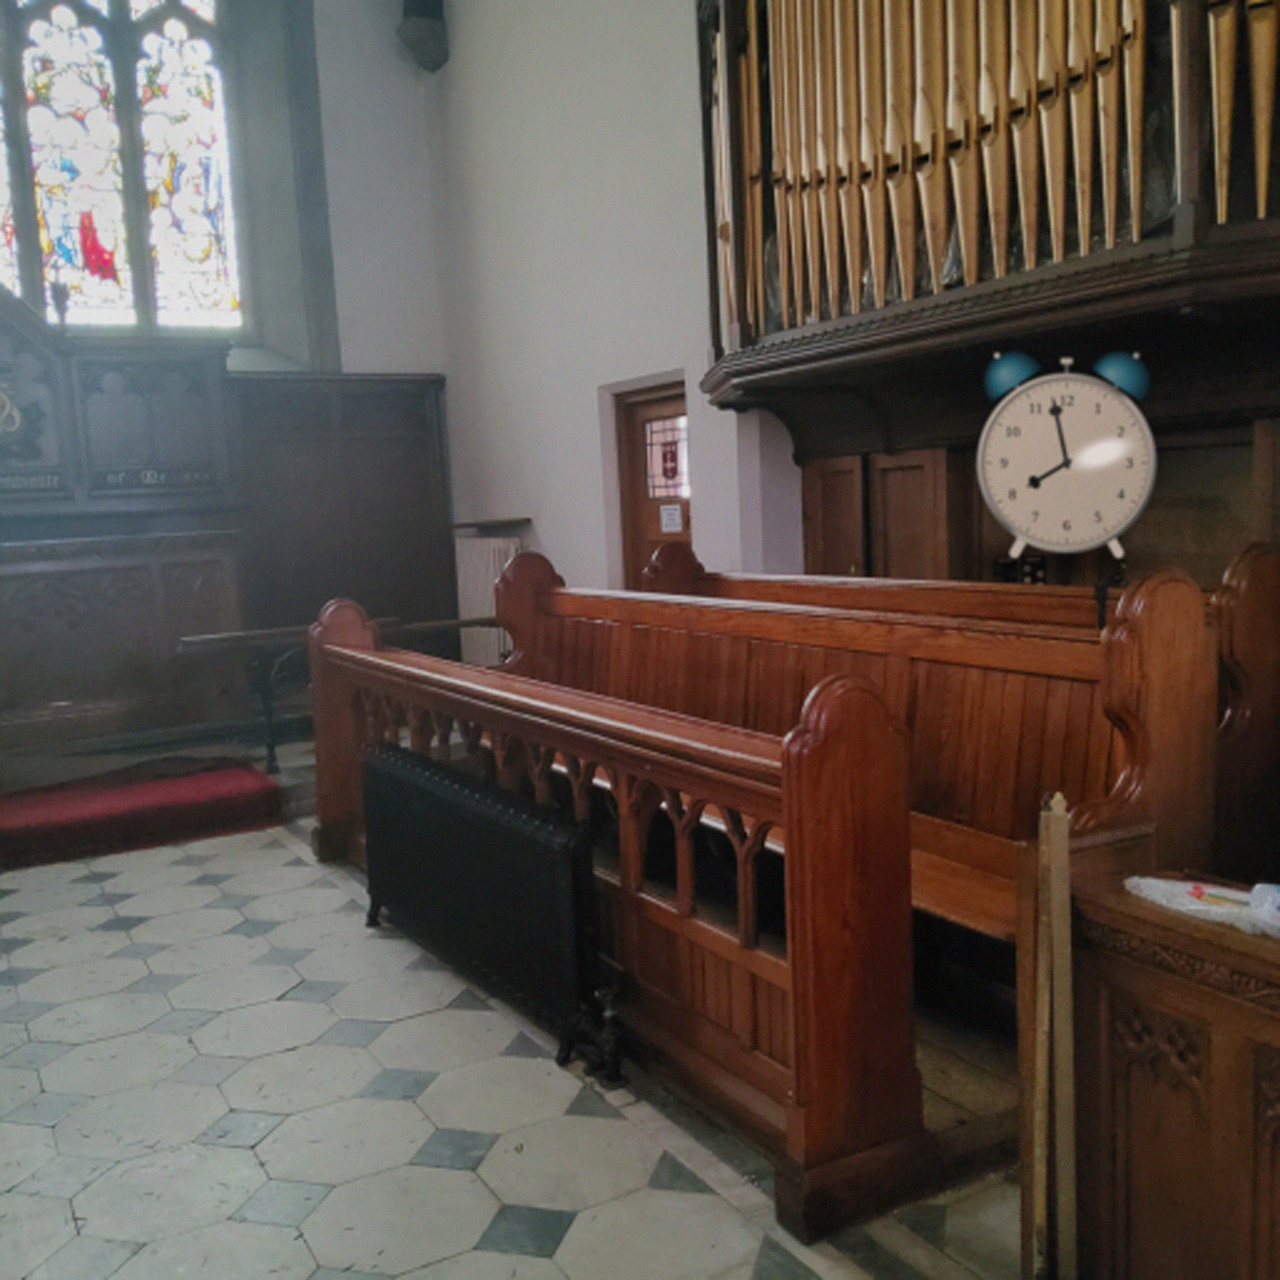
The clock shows **7:58**
